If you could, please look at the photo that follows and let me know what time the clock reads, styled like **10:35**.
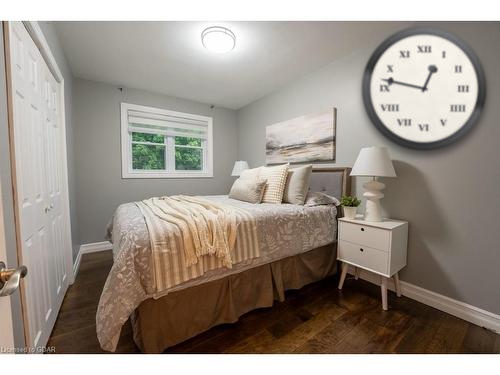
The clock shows **12:47**
